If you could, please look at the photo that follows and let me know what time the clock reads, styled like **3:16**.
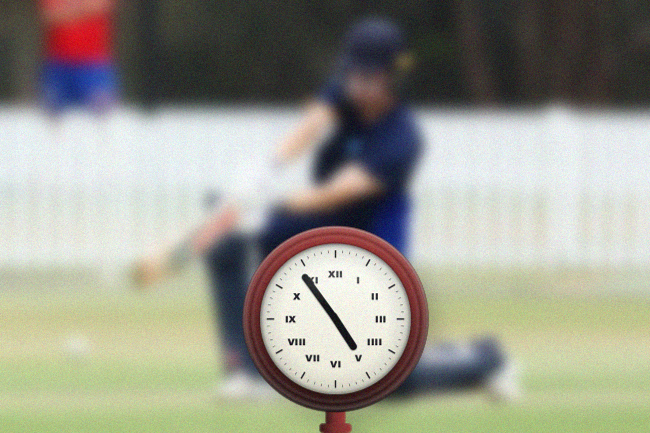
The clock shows **4:54**
